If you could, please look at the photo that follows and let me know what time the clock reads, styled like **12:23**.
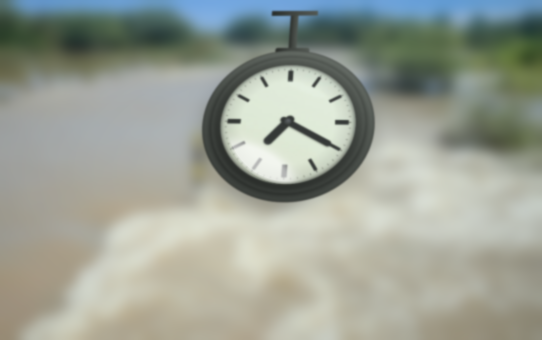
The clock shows **7:20**
